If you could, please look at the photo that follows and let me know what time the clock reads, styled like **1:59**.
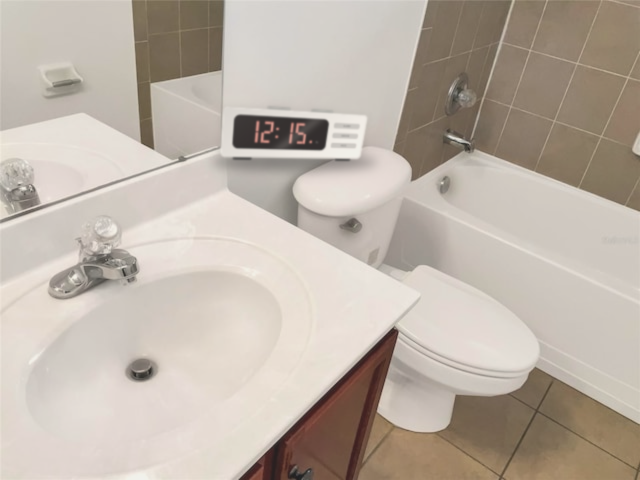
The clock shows **12:15**
